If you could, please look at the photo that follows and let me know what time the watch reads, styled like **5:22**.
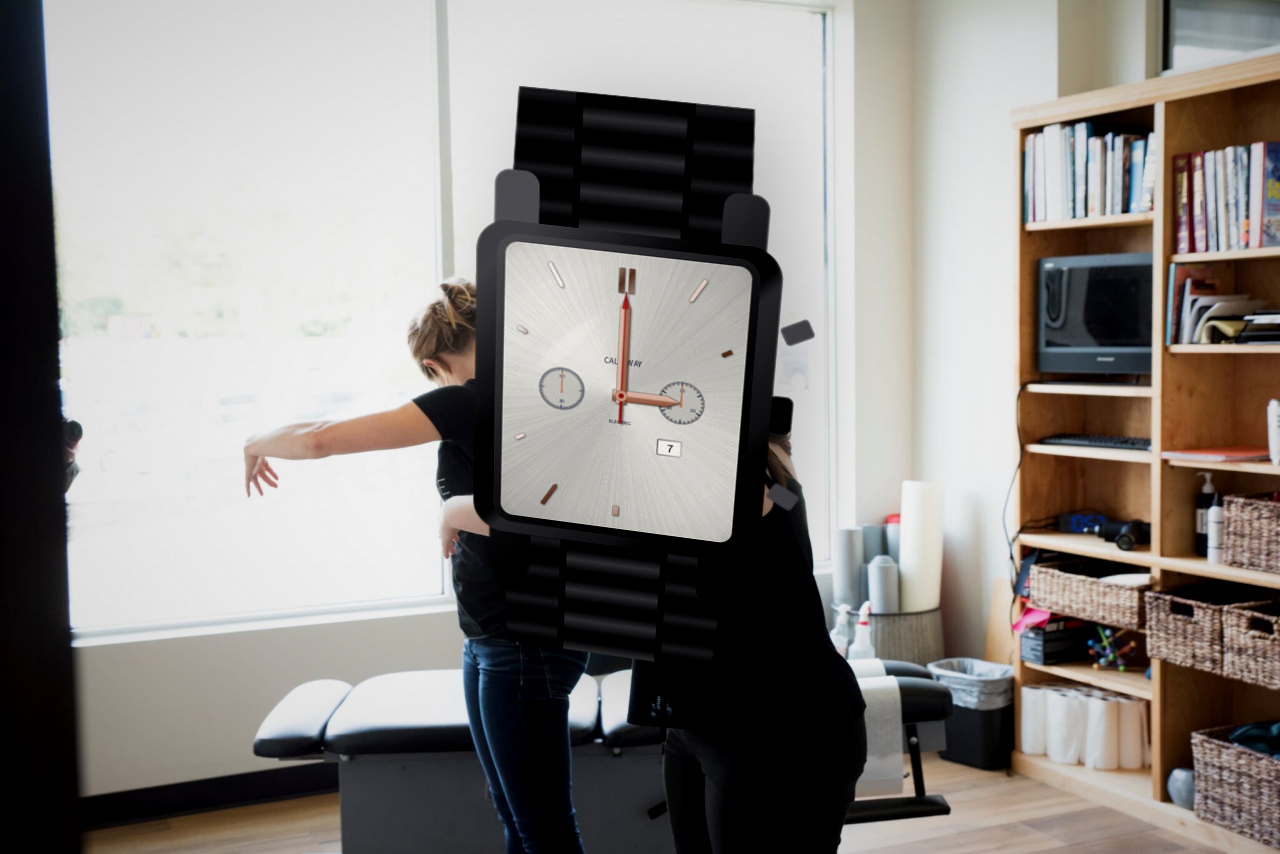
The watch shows **3:00**
